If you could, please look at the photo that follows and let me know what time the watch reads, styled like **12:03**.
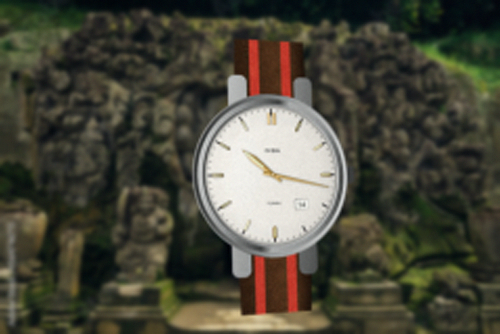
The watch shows **10:17**
